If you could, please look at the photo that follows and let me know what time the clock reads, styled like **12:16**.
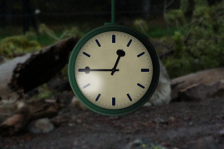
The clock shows **12:45**
